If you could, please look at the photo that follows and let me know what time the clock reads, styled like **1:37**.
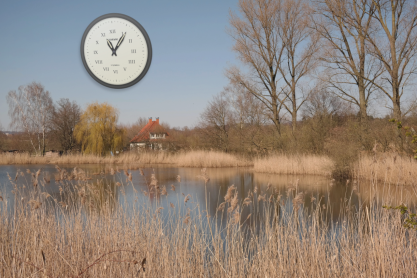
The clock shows **11:06**
